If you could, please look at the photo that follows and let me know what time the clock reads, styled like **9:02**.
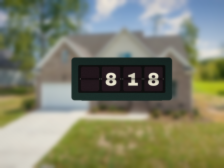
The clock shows **8:18**
